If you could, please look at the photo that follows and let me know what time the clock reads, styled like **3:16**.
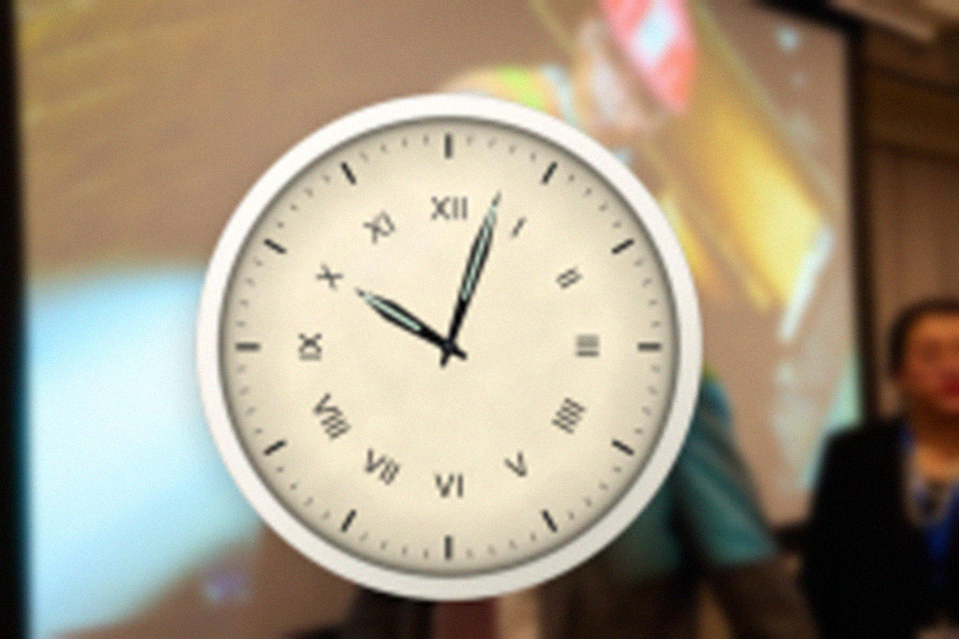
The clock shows **10:03**
